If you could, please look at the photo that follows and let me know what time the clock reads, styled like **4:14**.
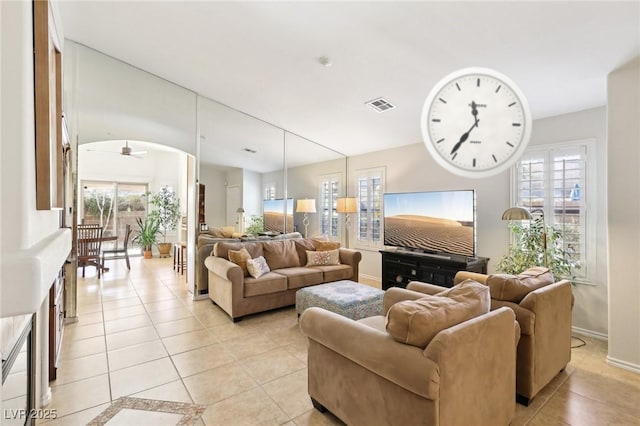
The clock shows **11:36**
